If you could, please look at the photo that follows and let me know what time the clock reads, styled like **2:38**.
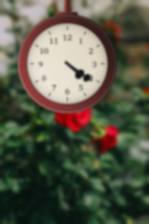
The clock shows **4:21**
